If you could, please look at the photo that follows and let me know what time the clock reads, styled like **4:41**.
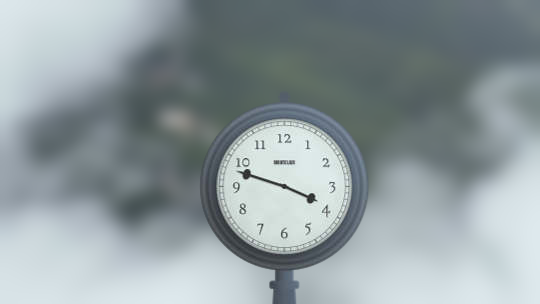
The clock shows **3:48**
